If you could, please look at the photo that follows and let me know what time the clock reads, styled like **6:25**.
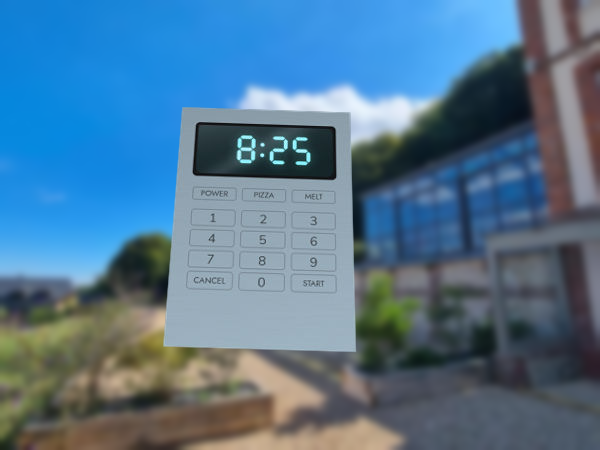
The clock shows **8:25**
